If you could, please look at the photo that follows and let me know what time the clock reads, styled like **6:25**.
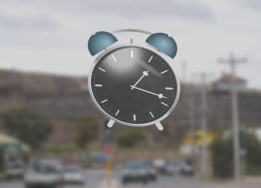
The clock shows **1:18**
